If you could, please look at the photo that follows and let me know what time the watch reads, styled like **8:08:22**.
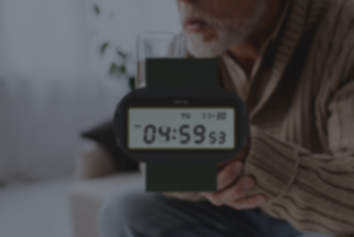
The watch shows **4:59:53**
